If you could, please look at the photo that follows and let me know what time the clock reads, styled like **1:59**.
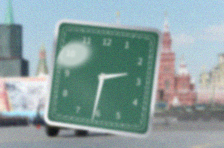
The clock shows **2:31**
